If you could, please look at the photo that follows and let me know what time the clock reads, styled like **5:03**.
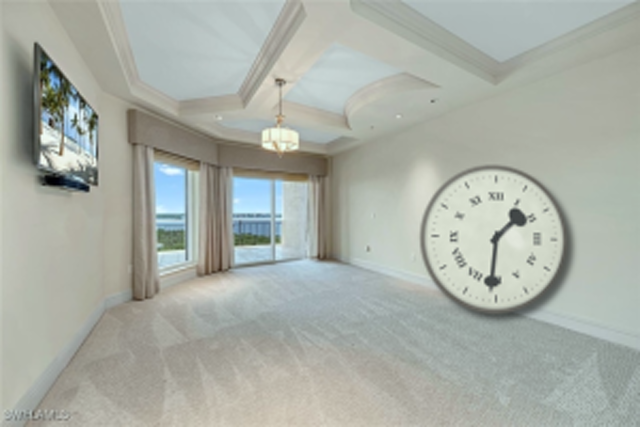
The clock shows **1:31**
